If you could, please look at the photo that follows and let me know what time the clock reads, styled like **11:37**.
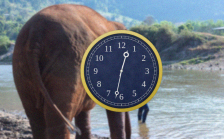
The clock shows **12:32**
